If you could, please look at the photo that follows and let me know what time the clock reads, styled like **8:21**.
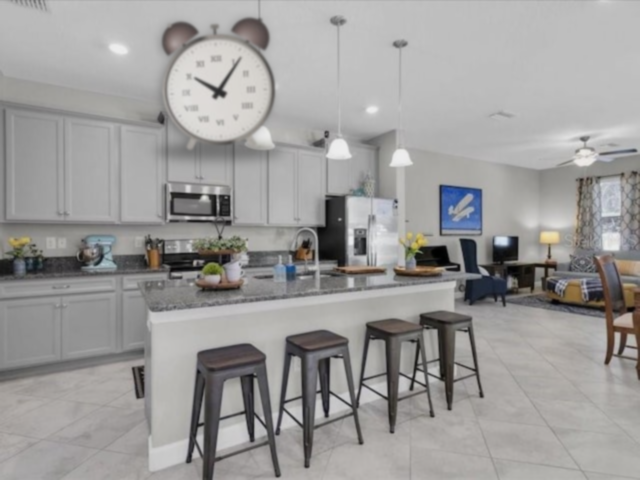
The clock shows **10:06**
